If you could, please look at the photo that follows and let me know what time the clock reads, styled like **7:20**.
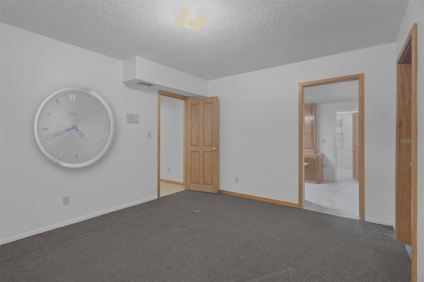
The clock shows **4:42**
